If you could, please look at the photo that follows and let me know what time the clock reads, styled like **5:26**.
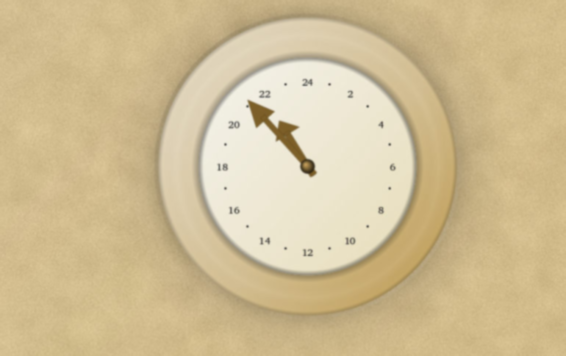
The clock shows **21:53**
